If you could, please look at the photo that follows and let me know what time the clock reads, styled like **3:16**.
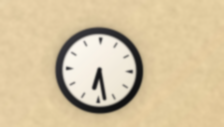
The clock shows **6:28**
